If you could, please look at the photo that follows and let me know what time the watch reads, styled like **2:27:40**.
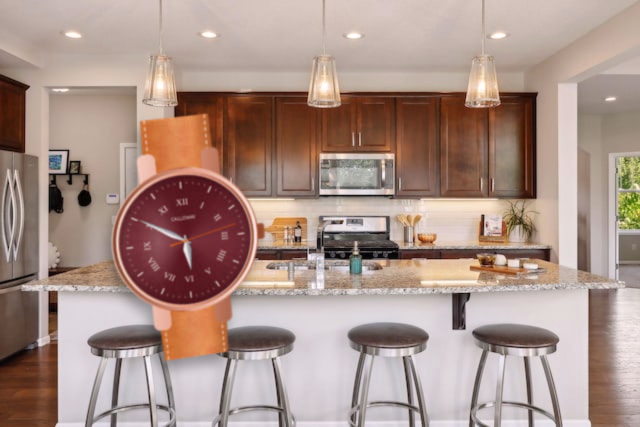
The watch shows **5:50:13**
